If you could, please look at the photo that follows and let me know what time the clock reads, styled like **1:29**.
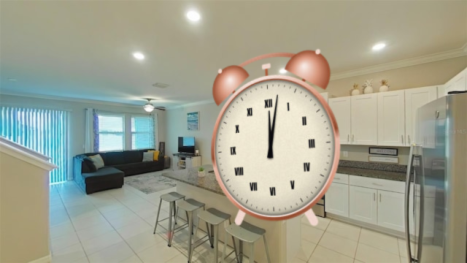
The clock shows **12:02**
